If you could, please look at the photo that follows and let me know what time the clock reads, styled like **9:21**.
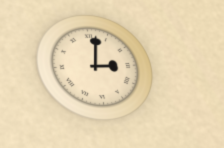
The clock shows **3:02**
